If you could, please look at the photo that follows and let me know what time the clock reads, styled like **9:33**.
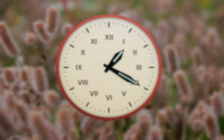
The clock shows **1:20**
